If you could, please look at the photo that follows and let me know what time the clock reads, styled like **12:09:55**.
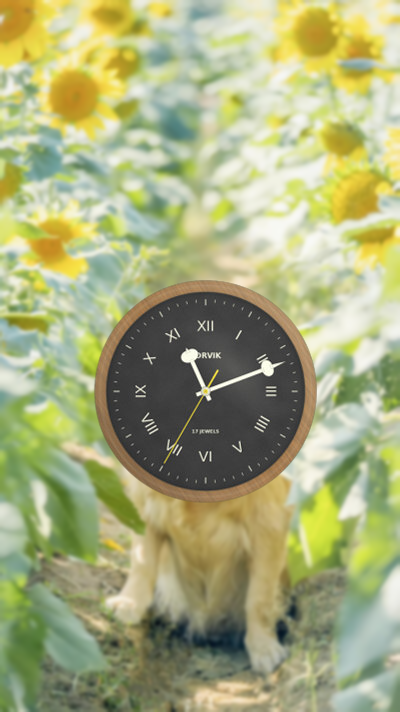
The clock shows **11:11:35**
